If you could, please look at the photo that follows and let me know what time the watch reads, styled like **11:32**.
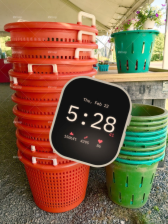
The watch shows **5:28**
